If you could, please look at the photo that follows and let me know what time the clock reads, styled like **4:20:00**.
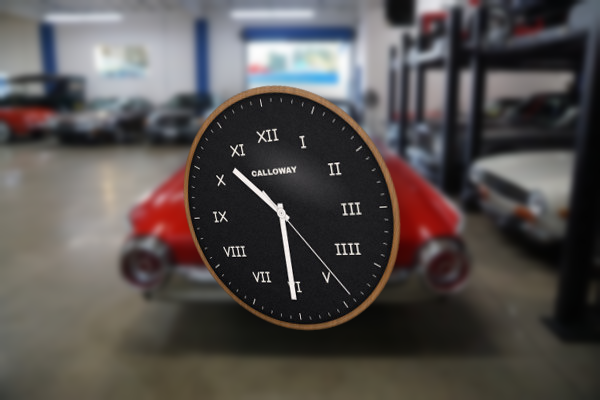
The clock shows **10:30:24**
